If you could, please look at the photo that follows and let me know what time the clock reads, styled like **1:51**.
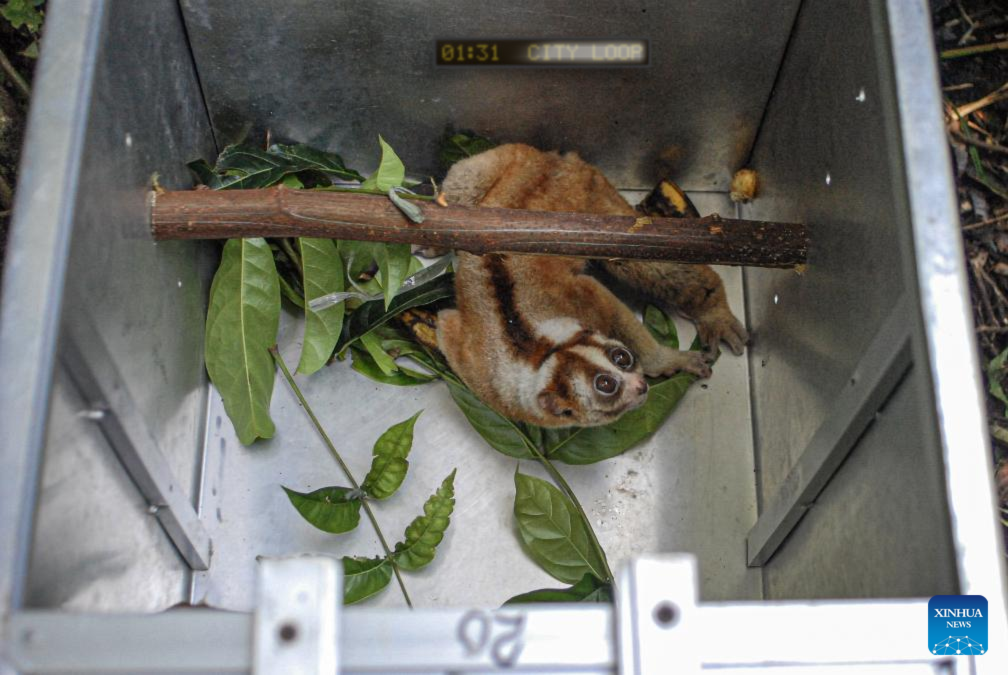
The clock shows **1:31**
